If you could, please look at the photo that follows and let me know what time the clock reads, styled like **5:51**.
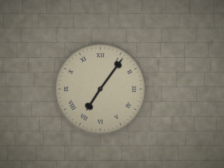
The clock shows **7:06**
